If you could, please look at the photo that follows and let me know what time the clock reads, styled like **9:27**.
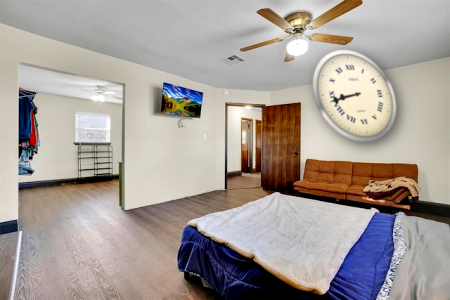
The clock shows **8:43**
